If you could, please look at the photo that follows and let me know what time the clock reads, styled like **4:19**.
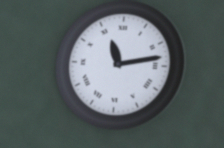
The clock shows **11:13**
